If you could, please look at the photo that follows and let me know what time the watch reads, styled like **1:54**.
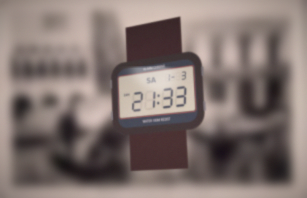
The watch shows **21:33**
